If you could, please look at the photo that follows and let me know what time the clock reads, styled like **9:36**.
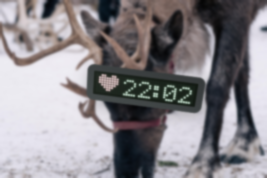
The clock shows **22:02**
